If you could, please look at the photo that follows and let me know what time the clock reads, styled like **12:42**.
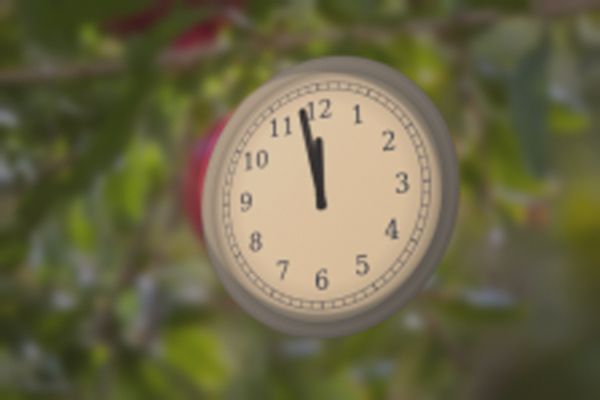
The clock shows **11:58**
